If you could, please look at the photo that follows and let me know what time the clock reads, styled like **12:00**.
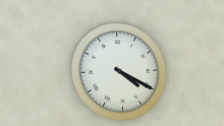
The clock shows **4:20**
